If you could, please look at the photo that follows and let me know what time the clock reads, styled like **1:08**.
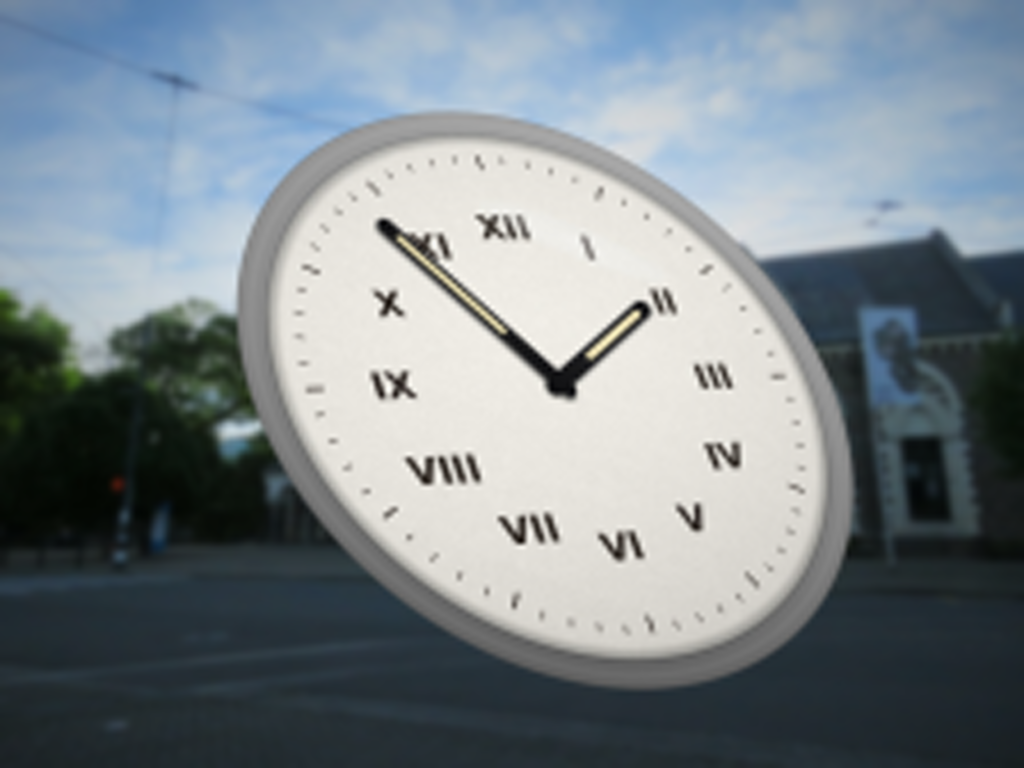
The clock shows **1:54**
